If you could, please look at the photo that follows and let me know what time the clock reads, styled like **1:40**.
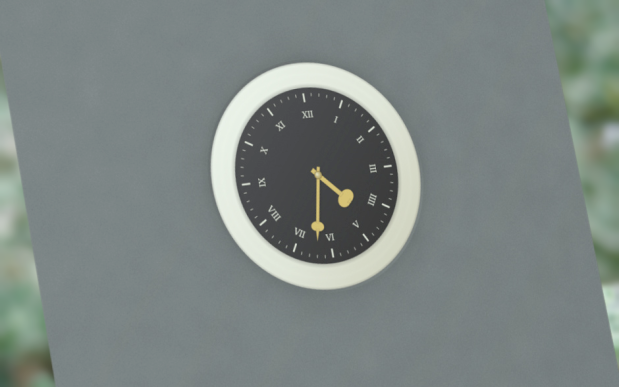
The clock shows **4:32**
